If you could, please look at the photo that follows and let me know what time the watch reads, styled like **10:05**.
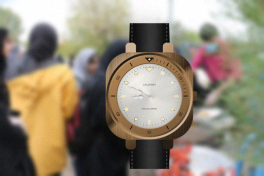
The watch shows **8:49**
